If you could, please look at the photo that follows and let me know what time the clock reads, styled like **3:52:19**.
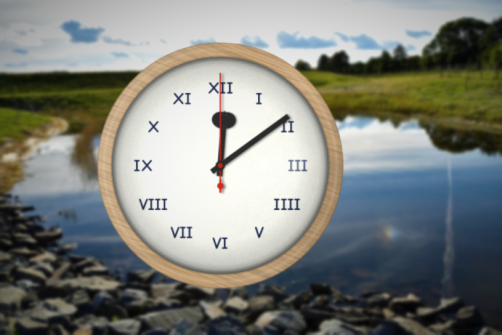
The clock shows **12:09:00**
